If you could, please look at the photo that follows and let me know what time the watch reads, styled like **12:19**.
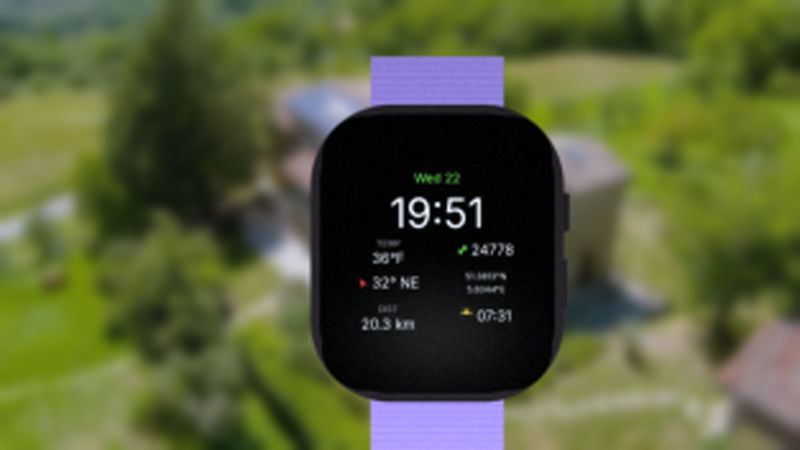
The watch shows **19:51**
